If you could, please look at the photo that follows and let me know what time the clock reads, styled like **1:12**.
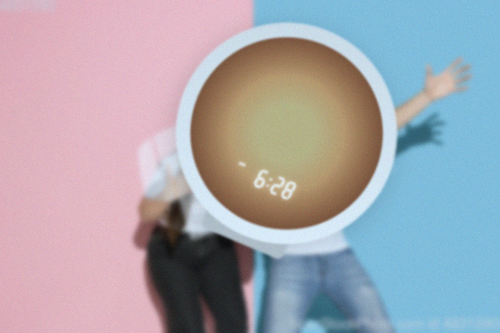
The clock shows **6:28**
